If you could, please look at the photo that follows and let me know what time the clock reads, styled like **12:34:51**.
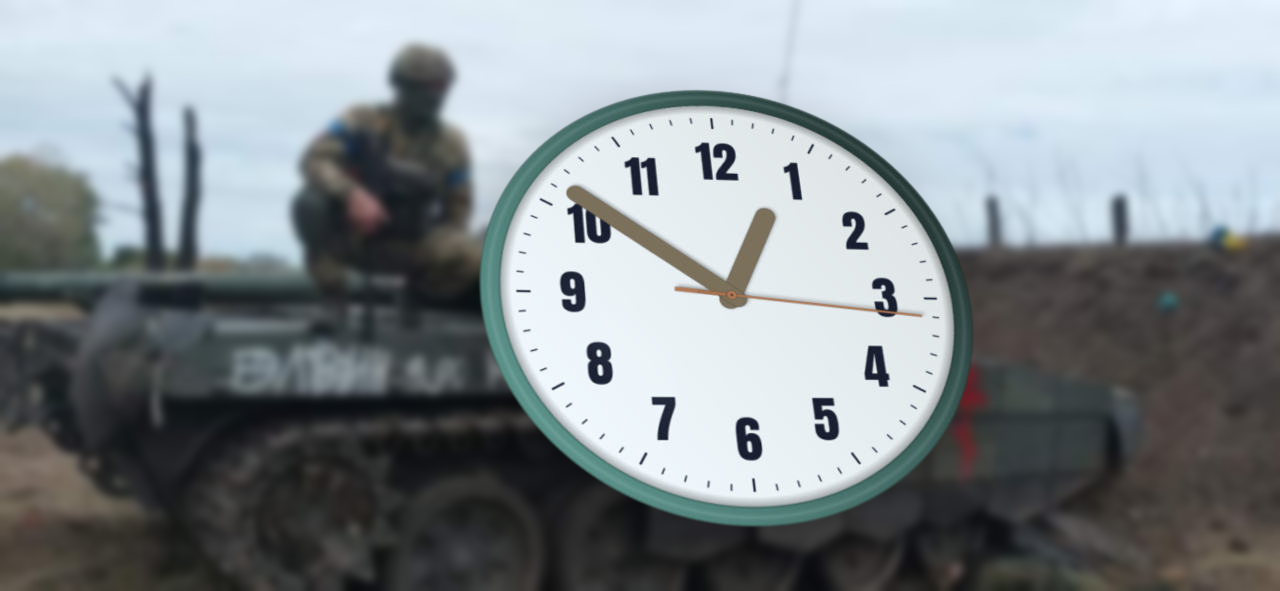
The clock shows **12:51:16**
